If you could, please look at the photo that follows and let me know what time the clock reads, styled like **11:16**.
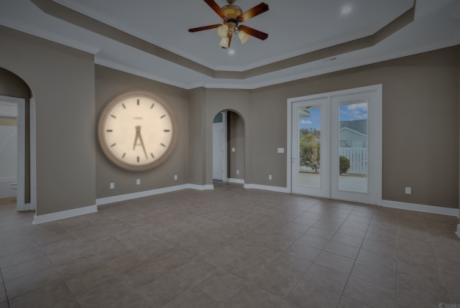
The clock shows **6:27**
